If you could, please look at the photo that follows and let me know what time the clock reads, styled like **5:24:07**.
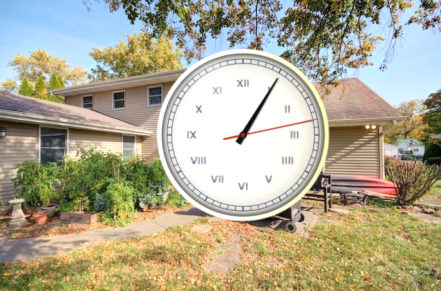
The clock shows **1:05:13**
